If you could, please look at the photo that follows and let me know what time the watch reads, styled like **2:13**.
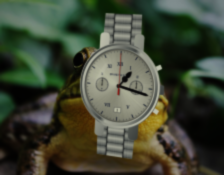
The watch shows **1:17**
